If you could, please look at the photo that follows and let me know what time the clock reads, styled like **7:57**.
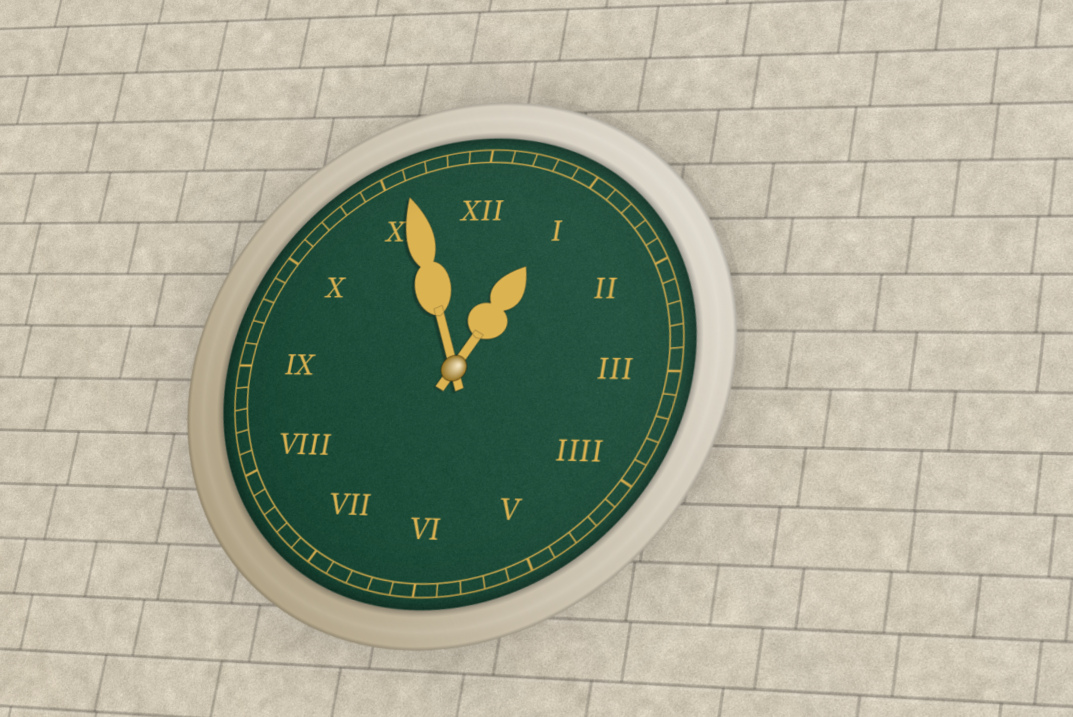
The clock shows **12:56**
